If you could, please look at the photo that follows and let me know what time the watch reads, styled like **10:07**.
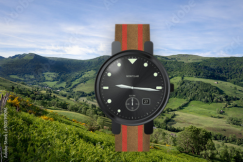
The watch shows **9:16**
